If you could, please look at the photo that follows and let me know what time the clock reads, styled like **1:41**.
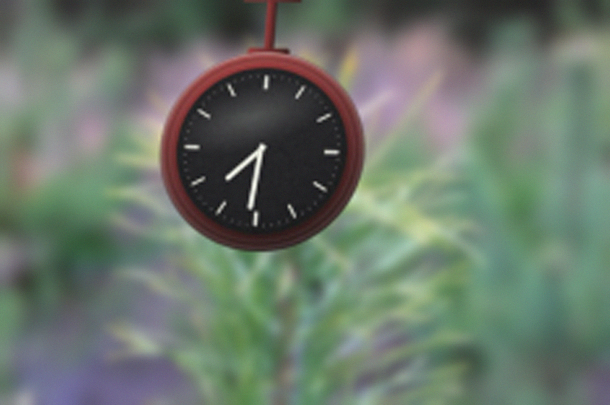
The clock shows **7:31**
